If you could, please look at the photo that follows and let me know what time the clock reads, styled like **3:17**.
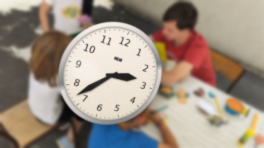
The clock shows **2:37**
